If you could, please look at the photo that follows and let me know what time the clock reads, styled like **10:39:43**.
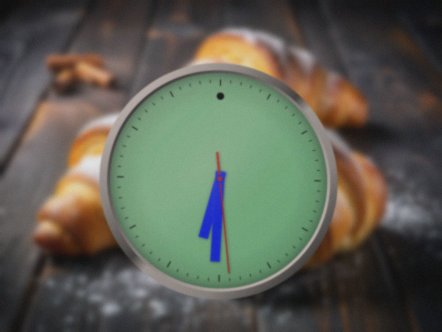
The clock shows **6:30:29**
